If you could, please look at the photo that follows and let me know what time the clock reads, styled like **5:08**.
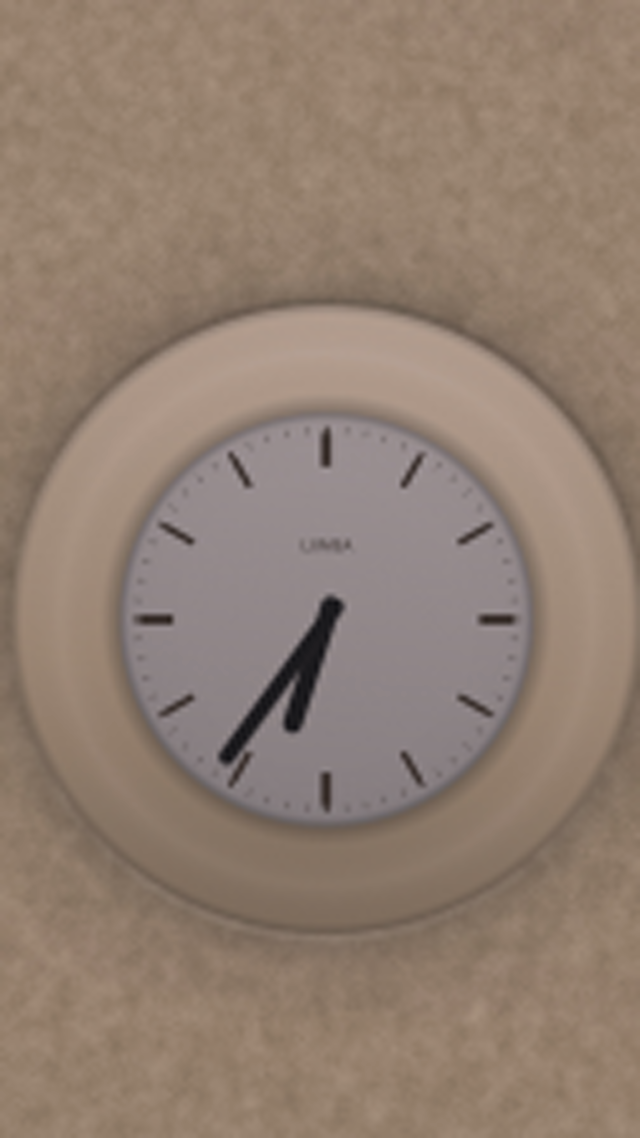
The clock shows **6:36**
